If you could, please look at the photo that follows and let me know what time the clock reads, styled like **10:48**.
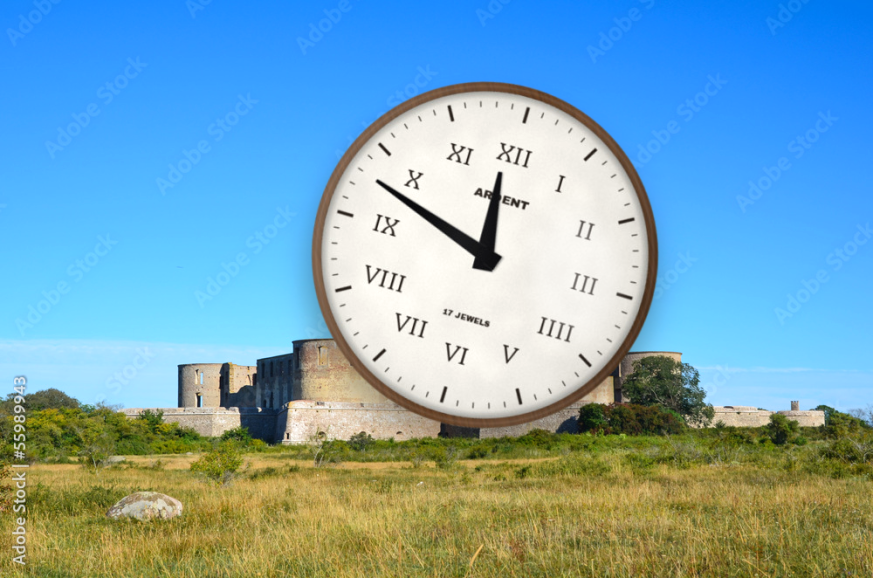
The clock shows **11:48**
